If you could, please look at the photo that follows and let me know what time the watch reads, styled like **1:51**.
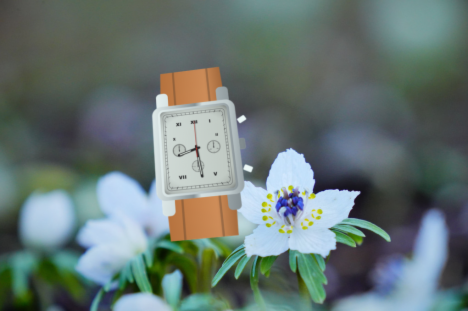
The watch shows **8:29**
